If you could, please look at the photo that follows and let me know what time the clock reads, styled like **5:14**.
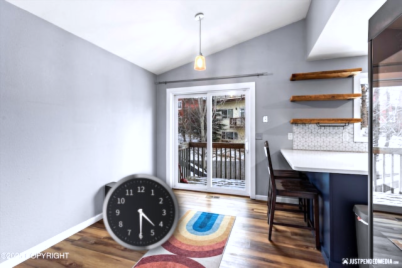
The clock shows **4:30**
